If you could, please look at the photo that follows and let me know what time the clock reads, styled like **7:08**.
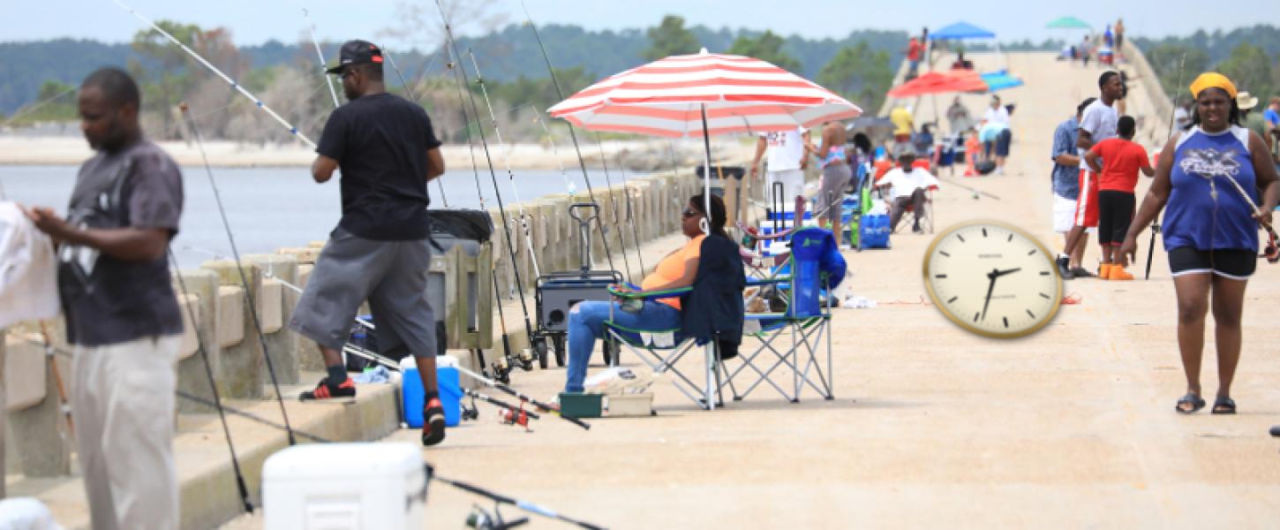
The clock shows **2:34**
